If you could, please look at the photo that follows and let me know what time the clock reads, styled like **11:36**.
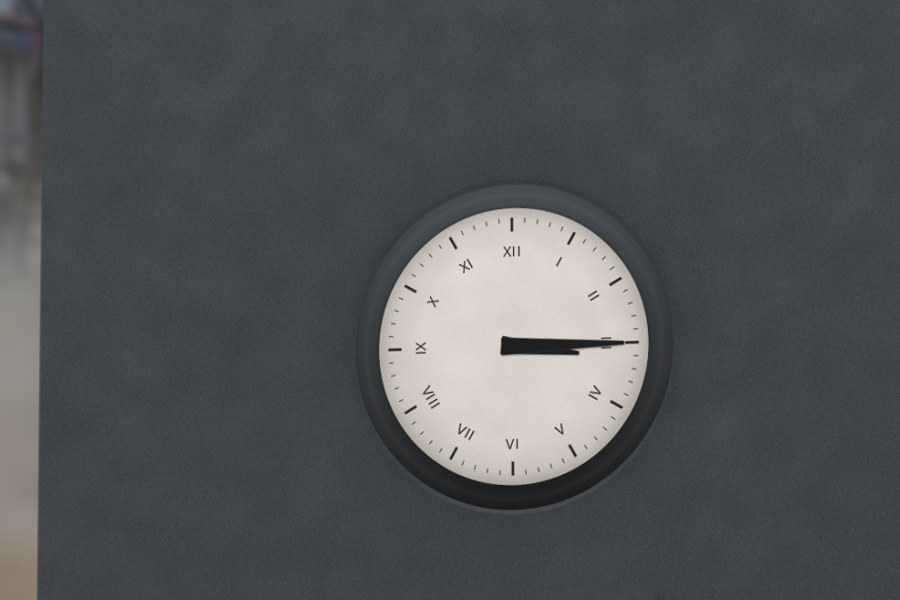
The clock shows **3:15**
